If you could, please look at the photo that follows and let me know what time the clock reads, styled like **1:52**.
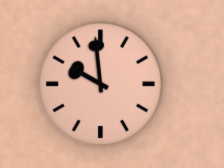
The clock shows **9:59**
